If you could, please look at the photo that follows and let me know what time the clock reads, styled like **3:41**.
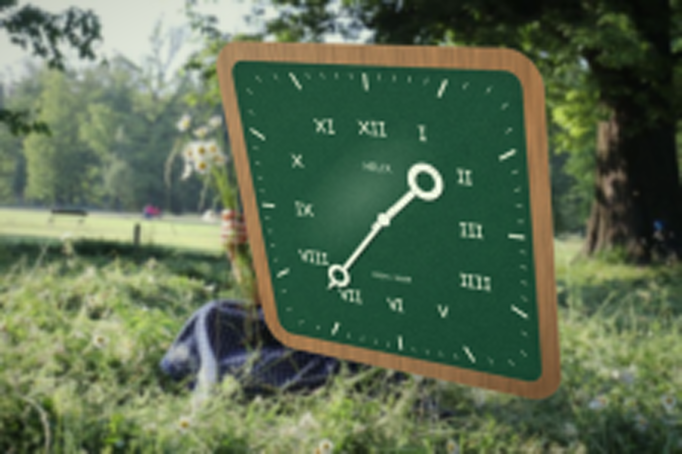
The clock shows **1:37**
